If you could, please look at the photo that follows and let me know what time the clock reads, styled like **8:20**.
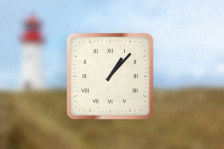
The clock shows **1:07**
